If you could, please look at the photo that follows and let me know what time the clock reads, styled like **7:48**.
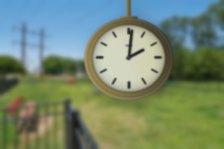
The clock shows **2:01**
